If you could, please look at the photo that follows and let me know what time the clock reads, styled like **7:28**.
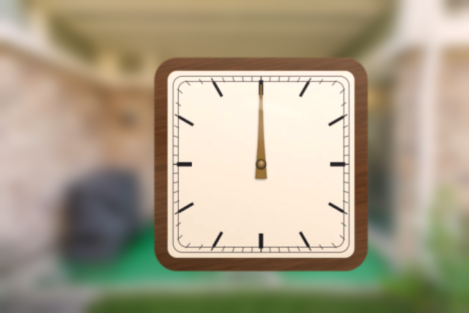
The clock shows **12:00**
